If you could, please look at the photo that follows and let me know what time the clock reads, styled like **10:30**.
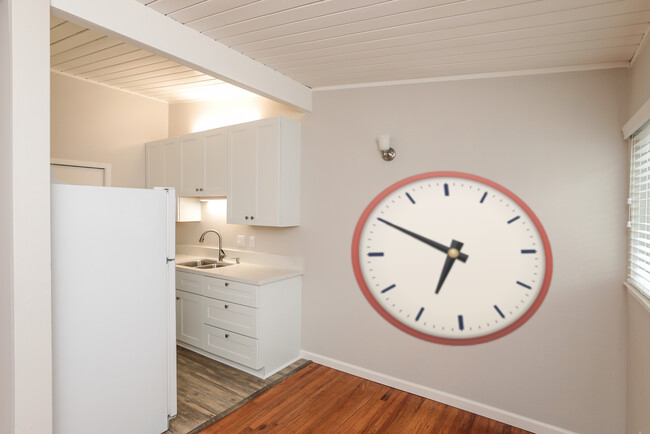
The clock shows **6:50**
